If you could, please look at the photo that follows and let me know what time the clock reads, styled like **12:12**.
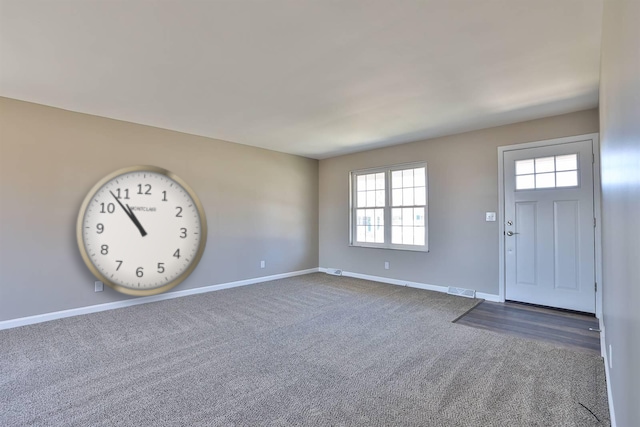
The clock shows **10:53**
